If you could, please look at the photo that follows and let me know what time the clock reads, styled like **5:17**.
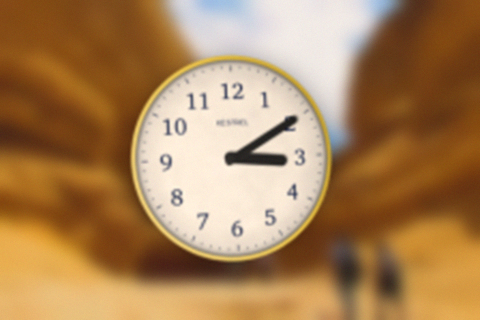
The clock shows **3:10**
